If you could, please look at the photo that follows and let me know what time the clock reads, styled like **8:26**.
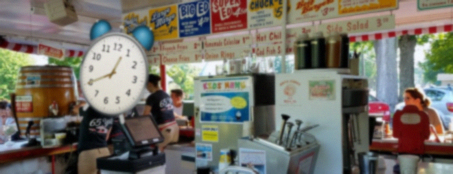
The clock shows **12:40**
